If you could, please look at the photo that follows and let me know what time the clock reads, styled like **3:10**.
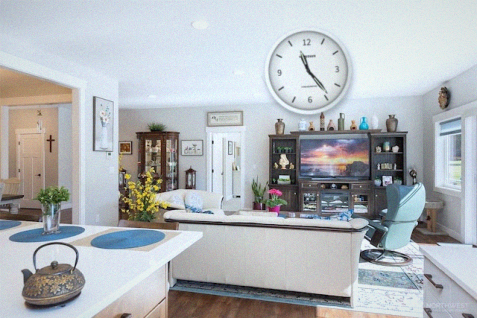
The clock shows **11:24**
